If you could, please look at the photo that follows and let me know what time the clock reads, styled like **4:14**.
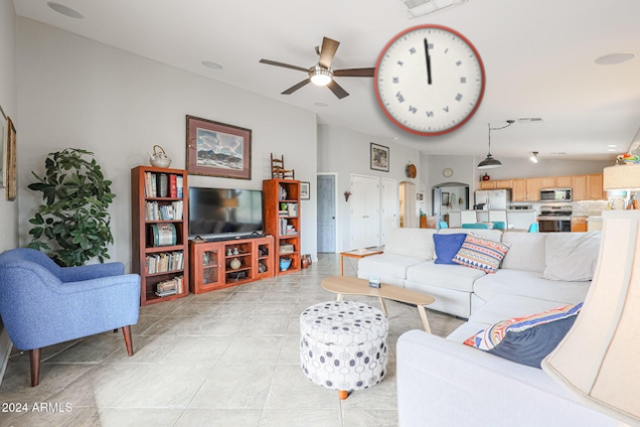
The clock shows **11:59**
